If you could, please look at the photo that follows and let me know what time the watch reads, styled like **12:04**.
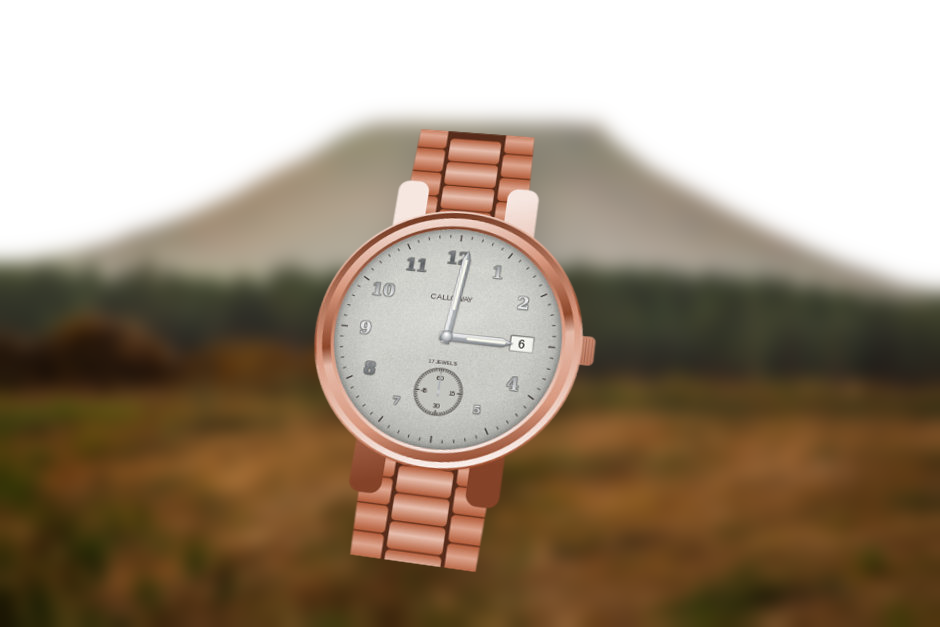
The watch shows **3:01**
